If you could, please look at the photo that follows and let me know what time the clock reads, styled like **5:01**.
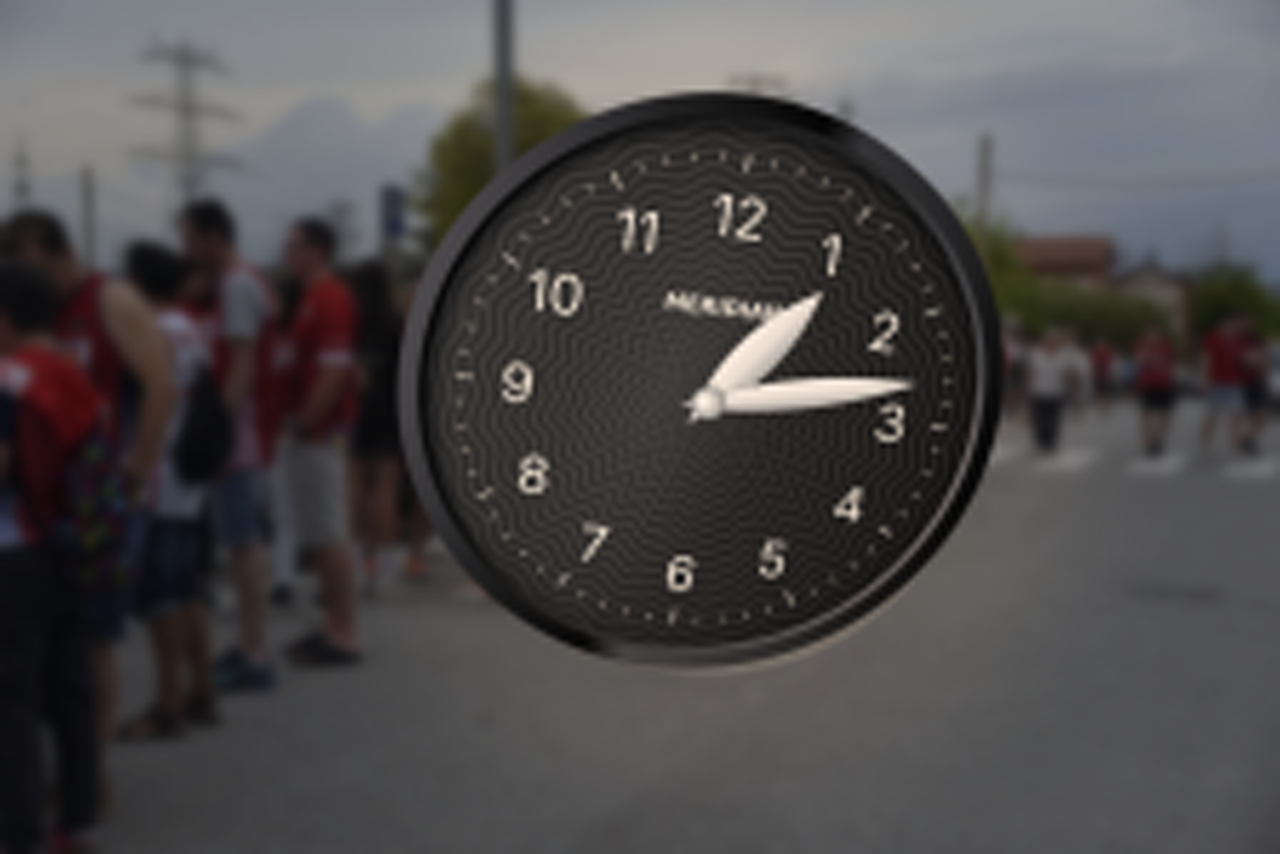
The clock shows **1:13**
